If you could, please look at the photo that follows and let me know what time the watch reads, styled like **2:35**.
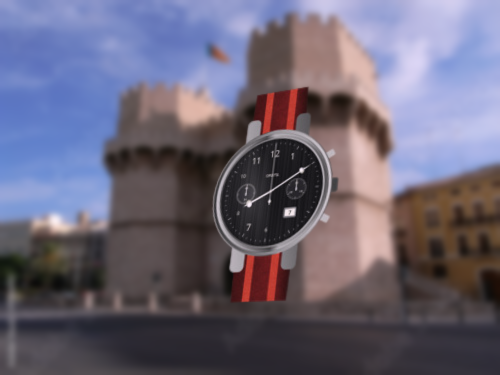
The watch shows **8:10**
